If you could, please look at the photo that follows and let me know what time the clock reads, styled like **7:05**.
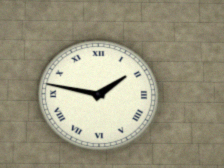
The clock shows **1:47**
